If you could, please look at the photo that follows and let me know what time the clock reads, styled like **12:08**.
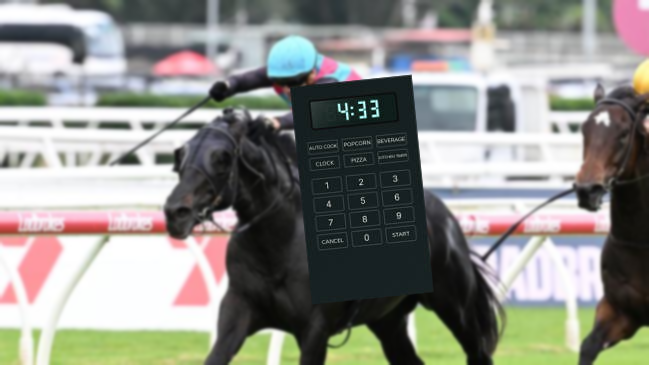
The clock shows **4:33**
